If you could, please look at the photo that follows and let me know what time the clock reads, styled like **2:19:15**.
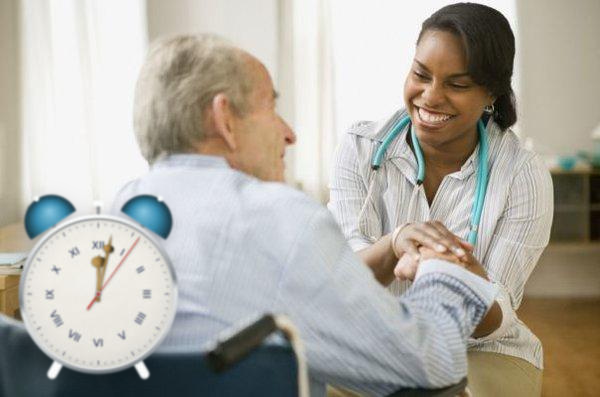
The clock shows **12:02:06**
